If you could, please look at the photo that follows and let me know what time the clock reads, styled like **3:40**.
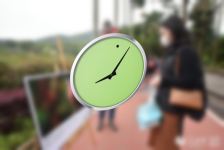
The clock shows **8:04**
